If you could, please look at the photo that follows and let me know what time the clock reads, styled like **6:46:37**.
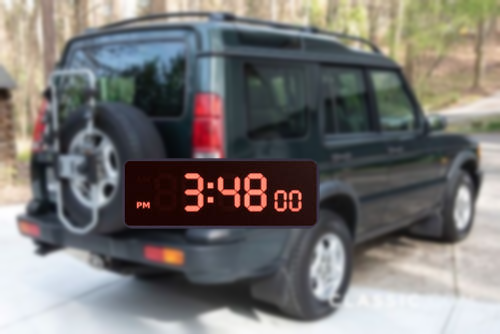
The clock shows **3:48:00**
